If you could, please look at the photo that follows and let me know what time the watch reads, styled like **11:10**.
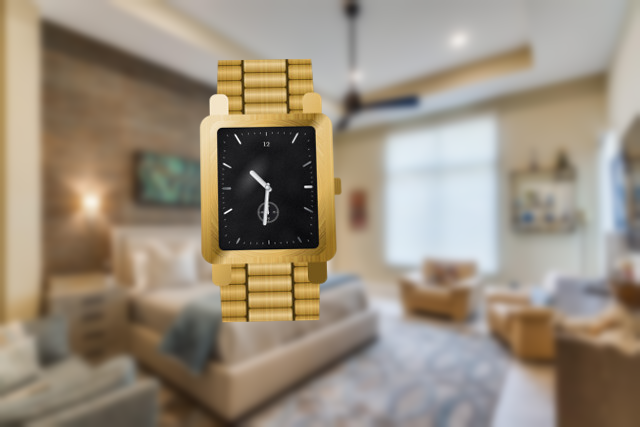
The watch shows **10:31**
